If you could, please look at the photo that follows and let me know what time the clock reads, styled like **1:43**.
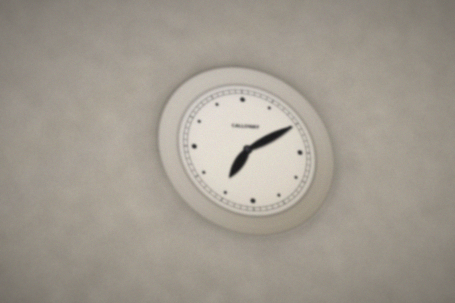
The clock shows **7:10**
